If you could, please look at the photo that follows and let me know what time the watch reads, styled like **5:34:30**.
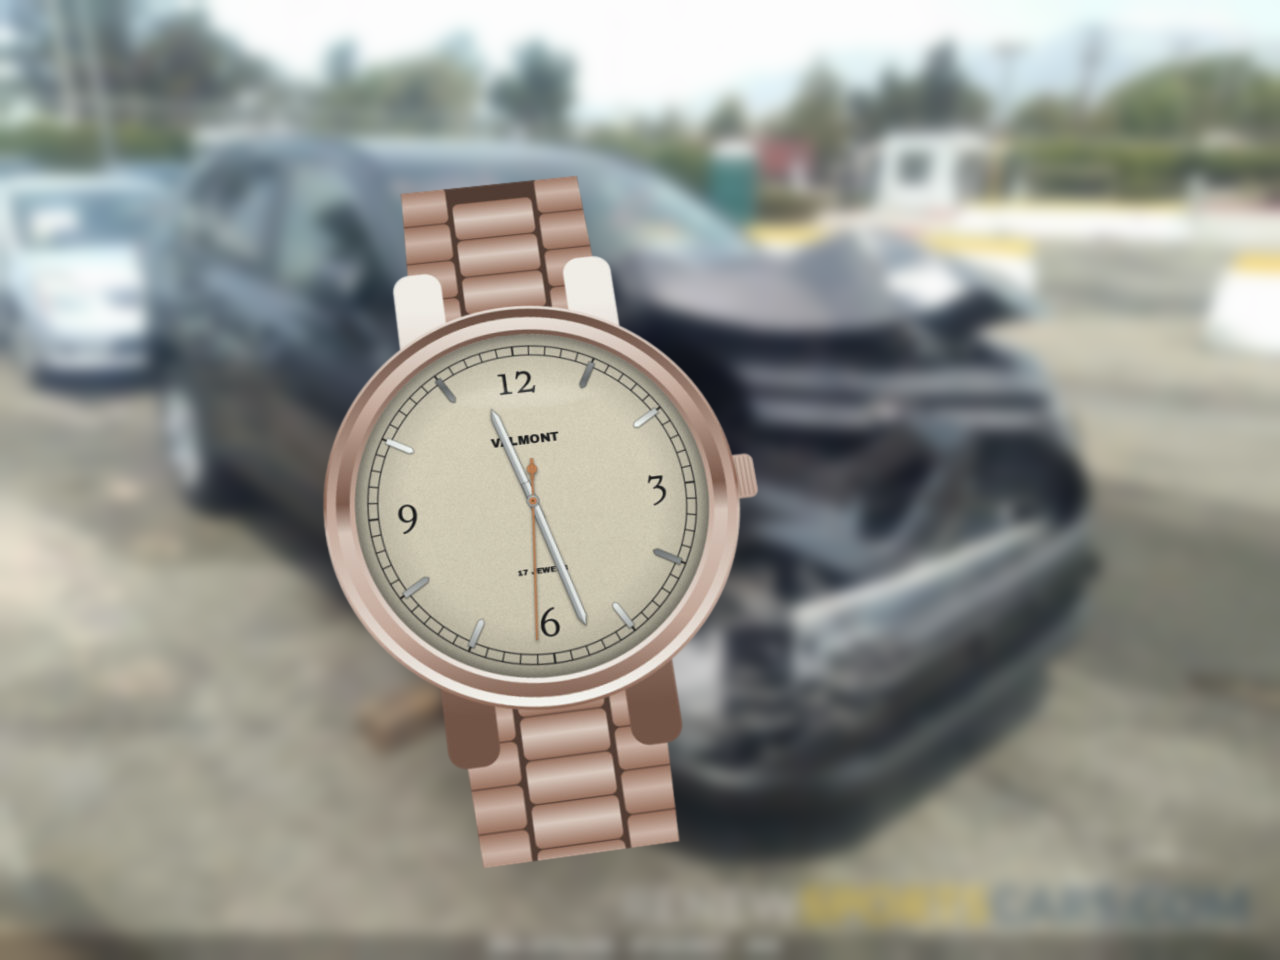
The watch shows **11:27:31**
